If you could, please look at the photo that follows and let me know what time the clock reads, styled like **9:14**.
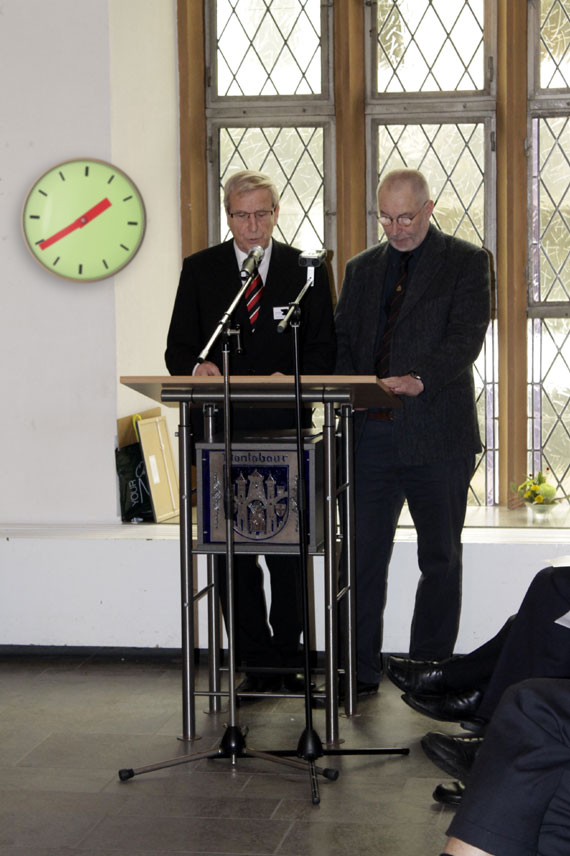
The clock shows **1:39**
